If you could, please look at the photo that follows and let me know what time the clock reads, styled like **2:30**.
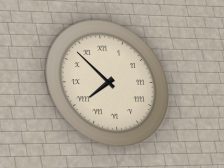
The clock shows **7:53**
